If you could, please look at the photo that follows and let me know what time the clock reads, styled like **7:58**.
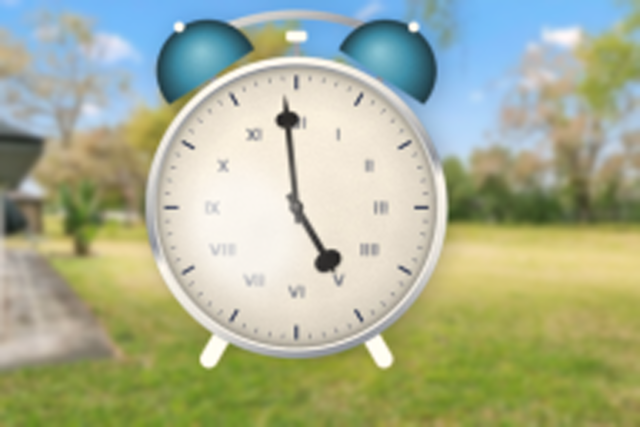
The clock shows **4:59**
